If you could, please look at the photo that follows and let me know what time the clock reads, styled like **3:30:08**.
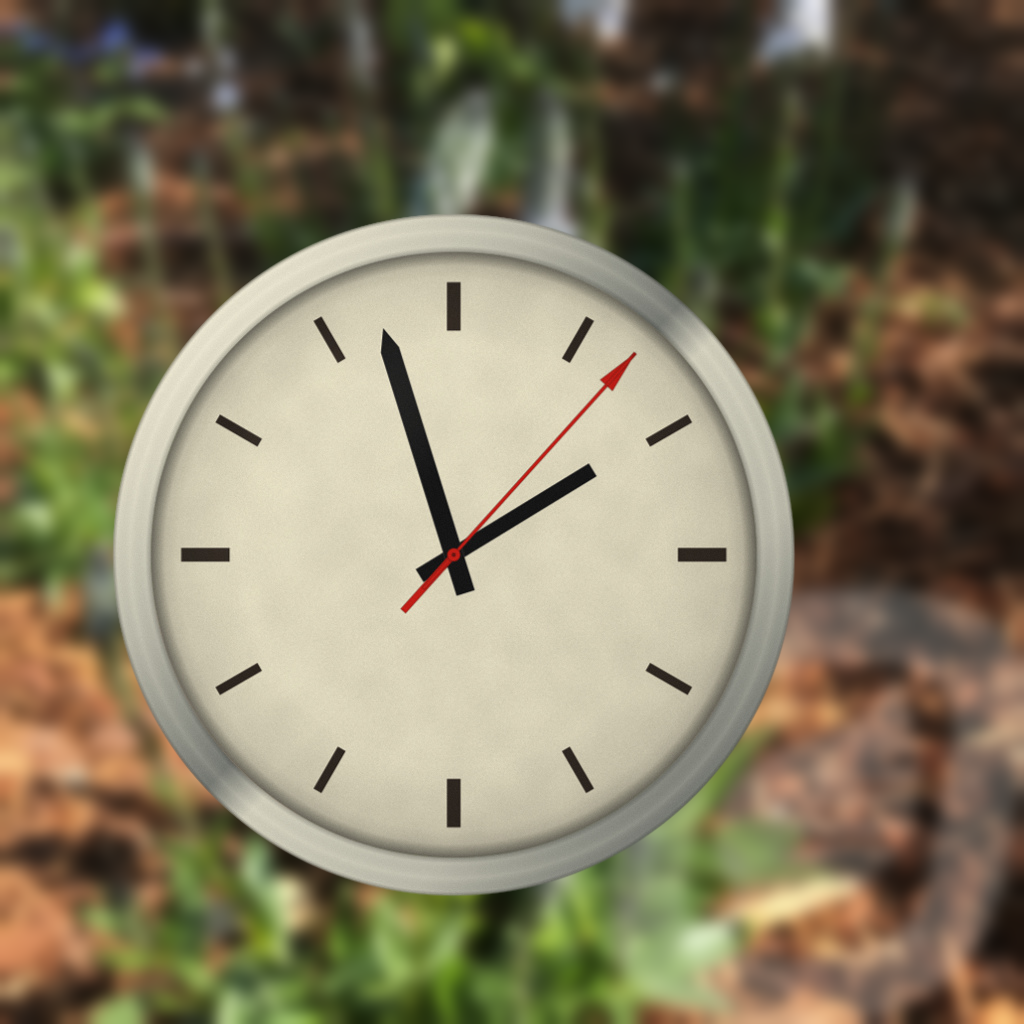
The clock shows **1:57:07**
